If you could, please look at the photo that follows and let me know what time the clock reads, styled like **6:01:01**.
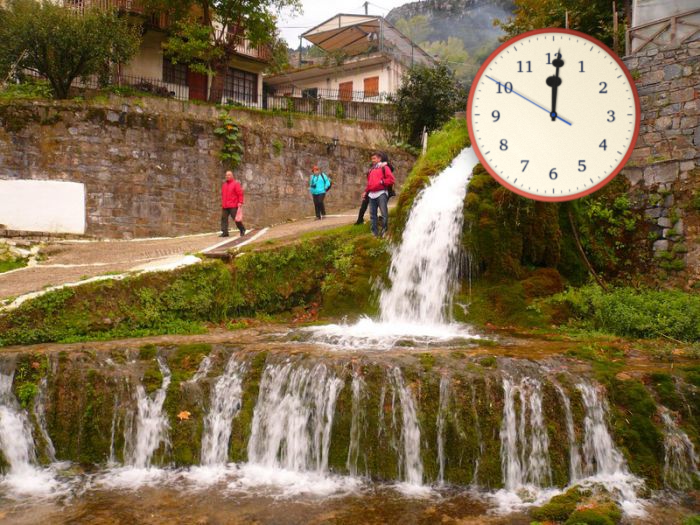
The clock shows **12:00:50**
